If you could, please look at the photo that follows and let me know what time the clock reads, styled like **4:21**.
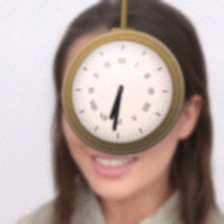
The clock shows **6:31**
